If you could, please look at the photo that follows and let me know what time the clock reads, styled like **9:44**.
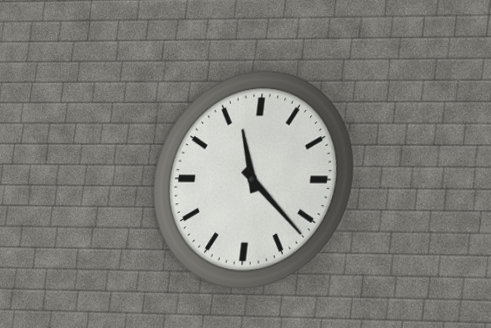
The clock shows **11:22**
